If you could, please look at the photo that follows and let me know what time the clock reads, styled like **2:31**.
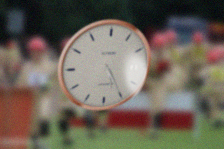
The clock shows **5:25**
